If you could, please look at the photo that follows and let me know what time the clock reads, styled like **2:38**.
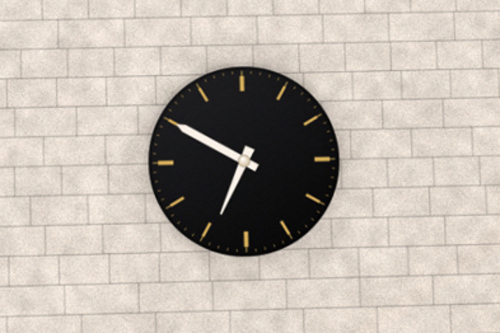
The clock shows **6:50**
